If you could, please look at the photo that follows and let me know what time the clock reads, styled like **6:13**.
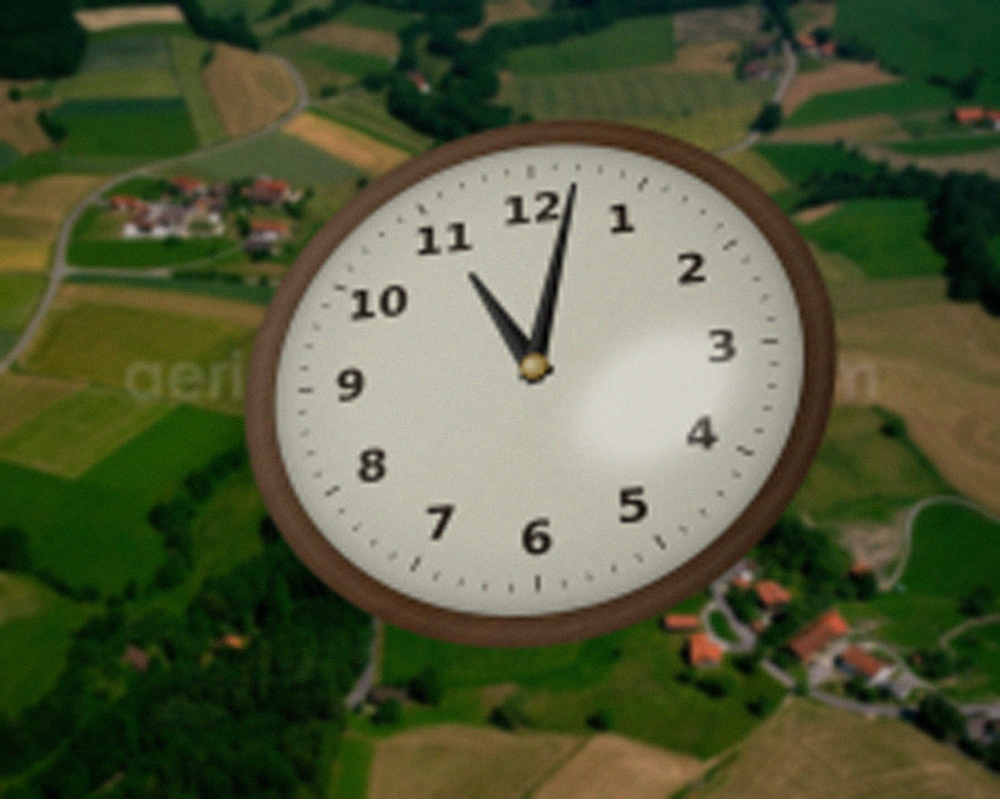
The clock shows **11:02**
